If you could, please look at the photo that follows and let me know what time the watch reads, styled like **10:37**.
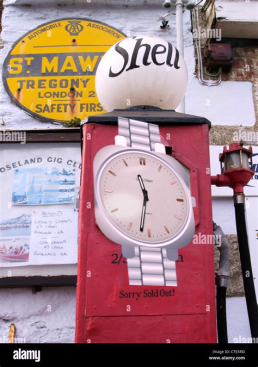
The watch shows **11:32**
